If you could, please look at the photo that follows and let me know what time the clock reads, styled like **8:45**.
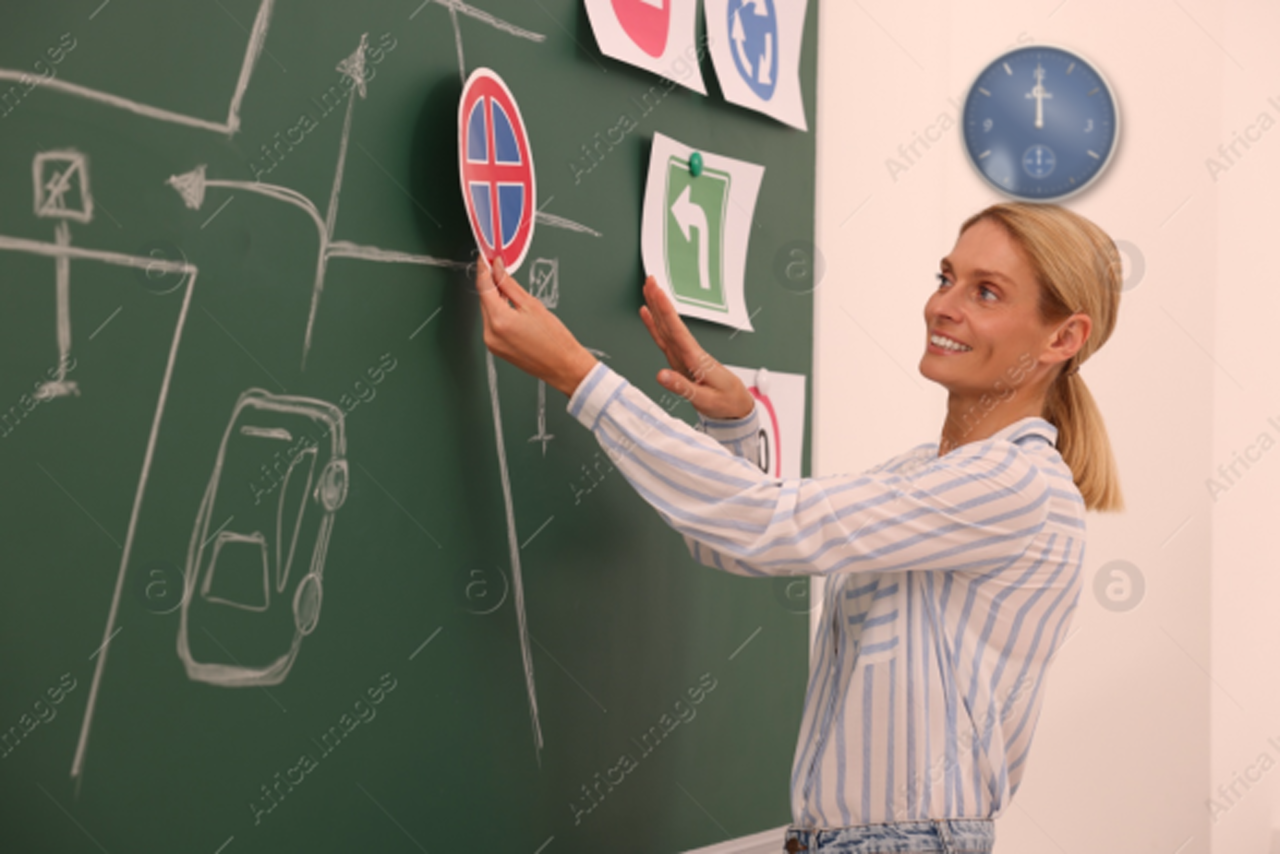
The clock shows **12:00**
